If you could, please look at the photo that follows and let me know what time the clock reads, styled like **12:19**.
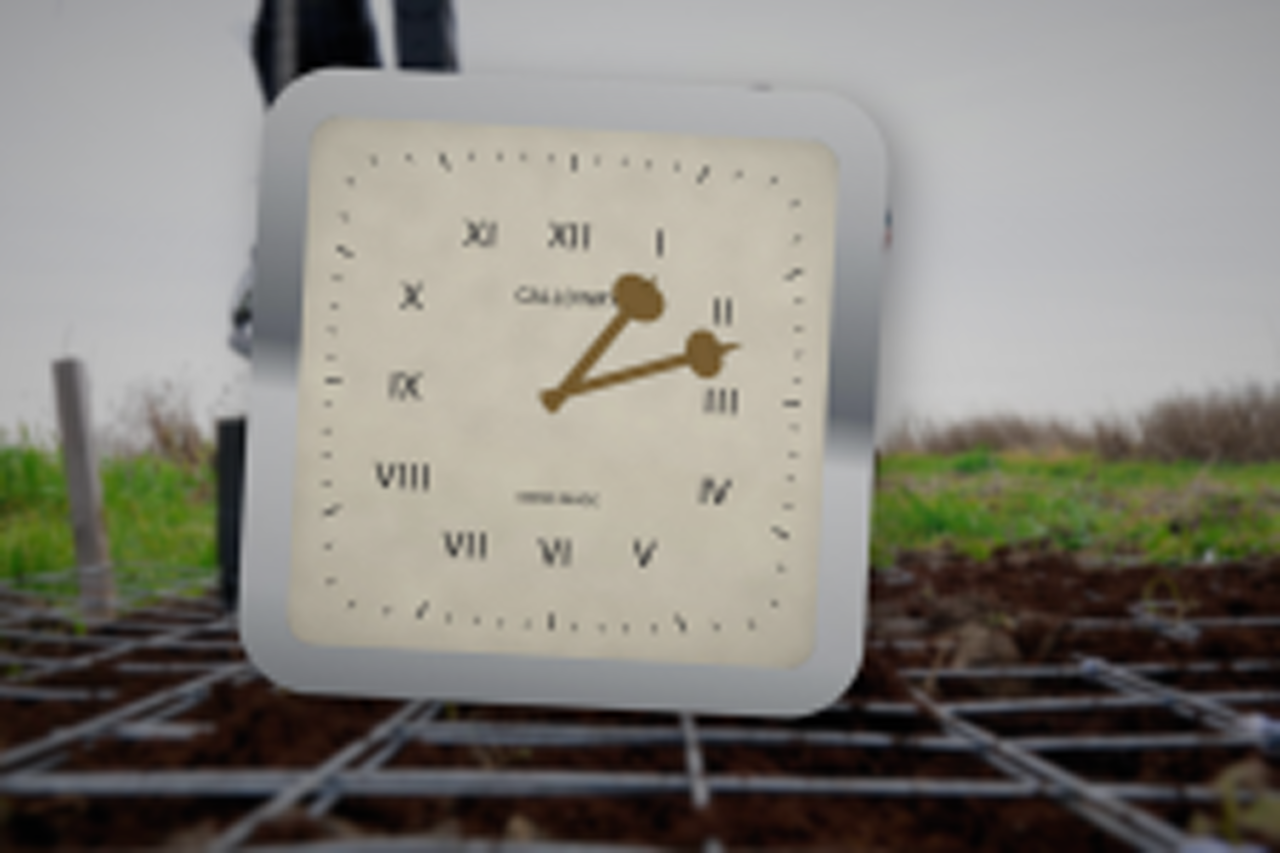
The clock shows **1:12**
